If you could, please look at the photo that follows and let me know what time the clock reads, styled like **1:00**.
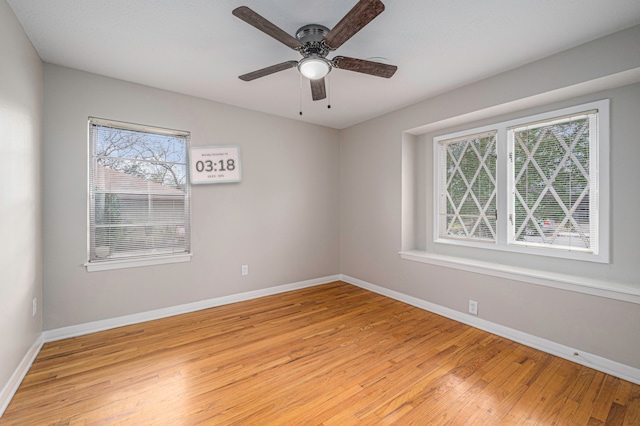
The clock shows **3:18**
